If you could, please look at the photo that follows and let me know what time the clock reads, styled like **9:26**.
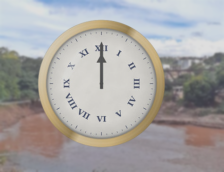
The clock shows **12:00**
